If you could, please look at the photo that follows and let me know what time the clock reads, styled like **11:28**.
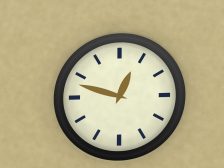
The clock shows **12:48**
